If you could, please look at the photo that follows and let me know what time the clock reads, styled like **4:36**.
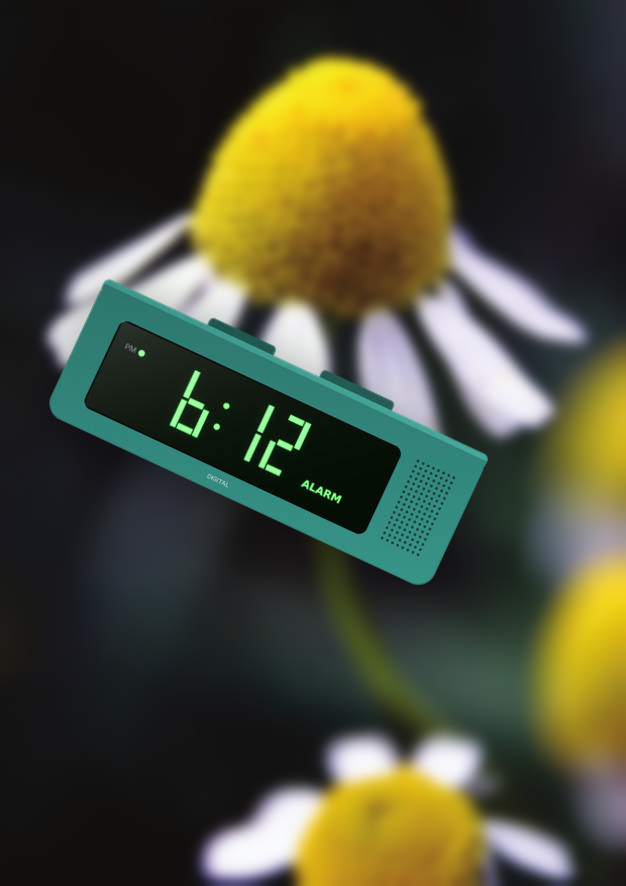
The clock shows **6:12**
